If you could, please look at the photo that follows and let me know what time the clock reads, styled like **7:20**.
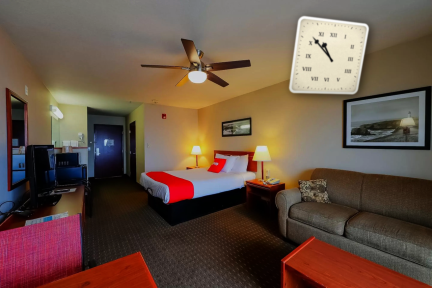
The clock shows **10:52**
